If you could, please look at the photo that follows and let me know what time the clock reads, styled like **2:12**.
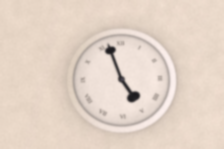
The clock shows **4:57**
